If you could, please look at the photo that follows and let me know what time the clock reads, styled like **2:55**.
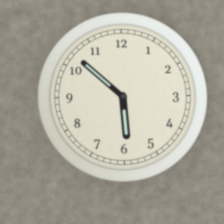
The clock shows **5:52**
